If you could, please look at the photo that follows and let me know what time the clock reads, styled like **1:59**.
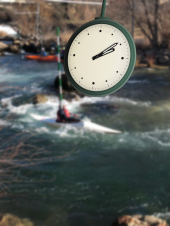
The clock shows **2:09**
